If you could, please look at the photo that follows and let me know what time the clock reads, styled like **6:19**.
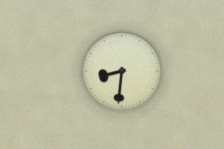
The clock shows **8:31**
